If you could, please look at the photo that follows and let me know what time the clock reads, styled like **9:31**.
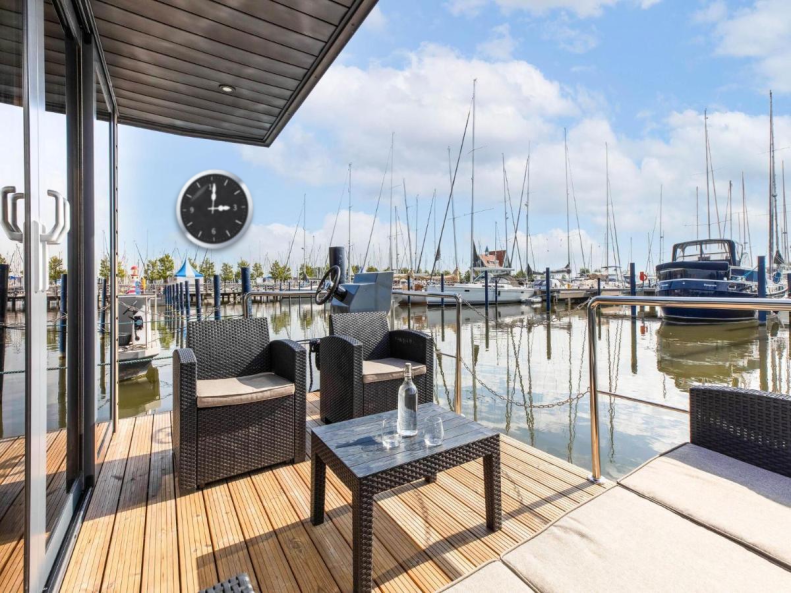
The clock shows **3:01**
